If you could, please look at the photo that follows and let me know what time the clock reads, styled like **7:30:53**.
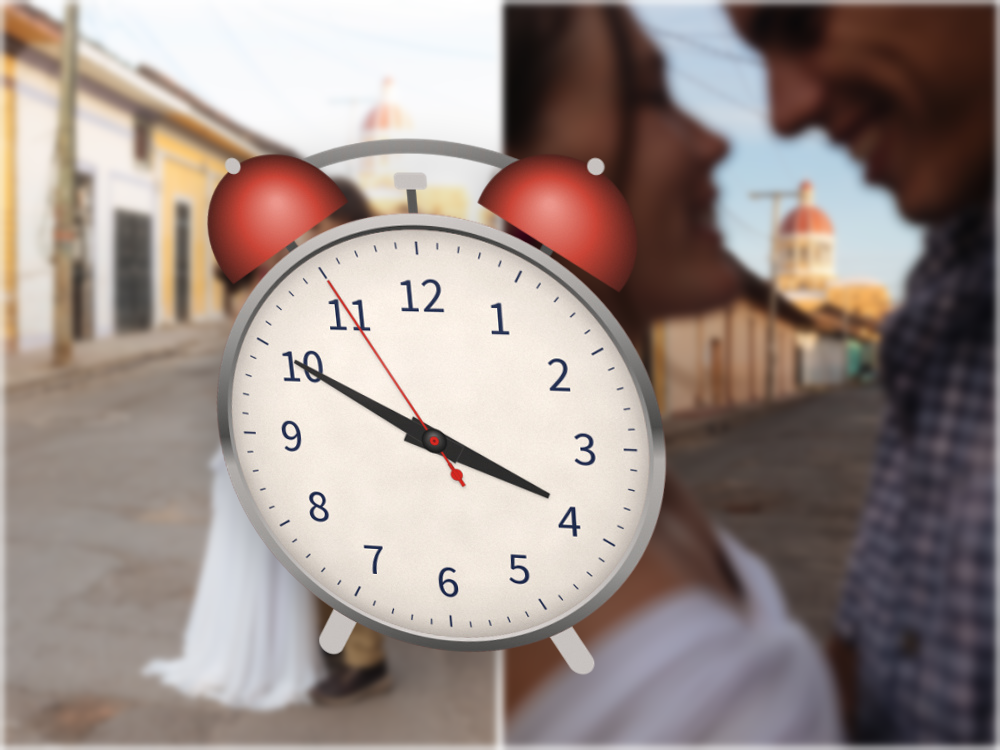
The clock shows **3:49:55**
